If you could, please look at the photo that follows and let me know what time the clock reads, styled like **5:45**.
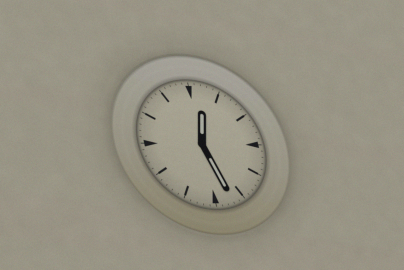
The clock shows **12:27**
